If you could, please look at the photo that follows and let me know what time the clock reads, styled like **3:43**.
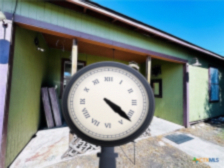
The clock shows **4:22**
